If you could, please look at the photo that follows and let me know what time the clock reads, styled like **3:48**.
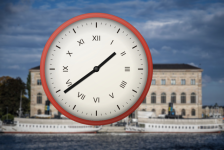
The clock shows **1:39**
